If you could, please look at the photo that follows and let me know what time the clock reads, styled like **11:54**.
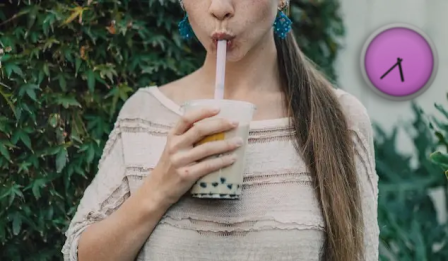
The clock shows **5:38**
